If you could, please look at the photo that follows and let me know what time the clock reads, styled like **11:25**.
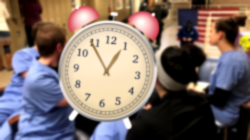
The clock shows **12:54**
